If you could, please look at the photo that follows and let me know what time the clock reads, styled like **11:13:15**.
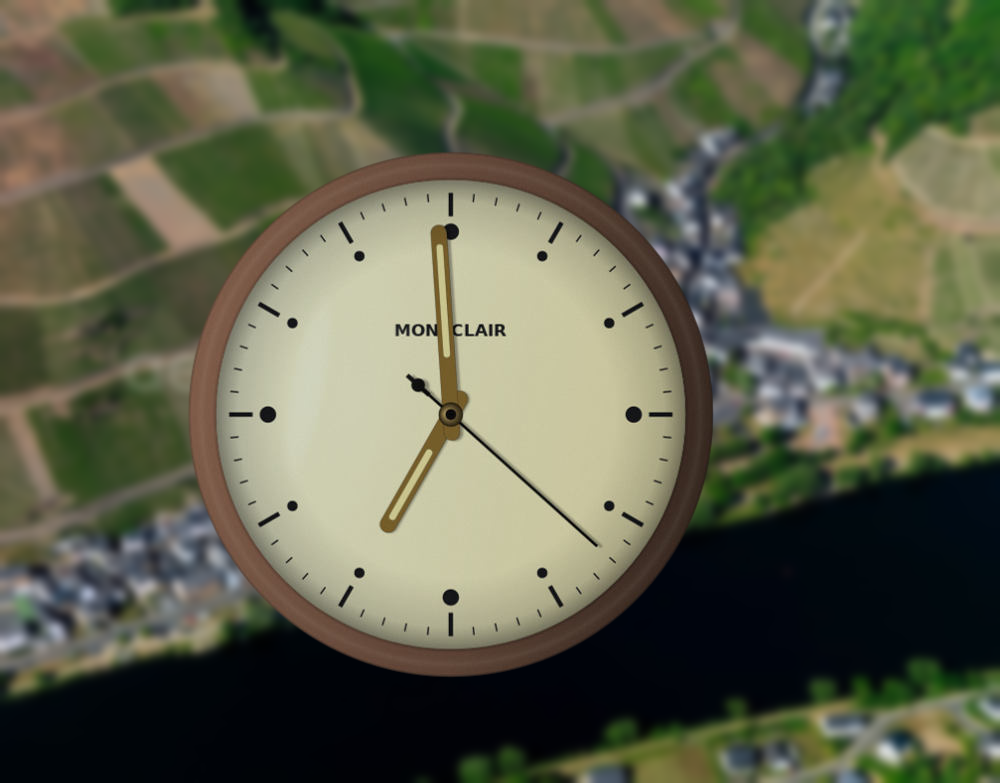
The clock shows **6:59:22**
